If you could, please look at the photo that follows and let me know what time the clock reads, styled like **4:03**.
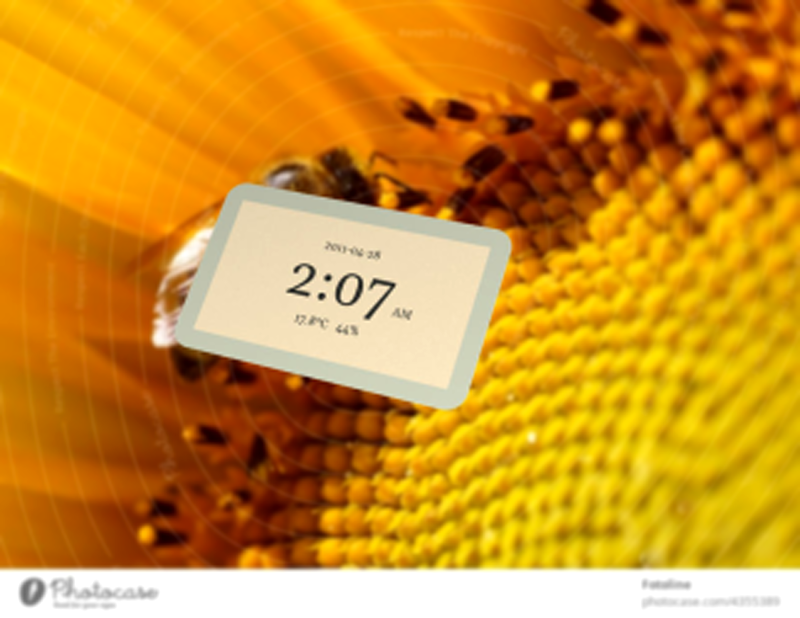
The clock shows **2:07**
